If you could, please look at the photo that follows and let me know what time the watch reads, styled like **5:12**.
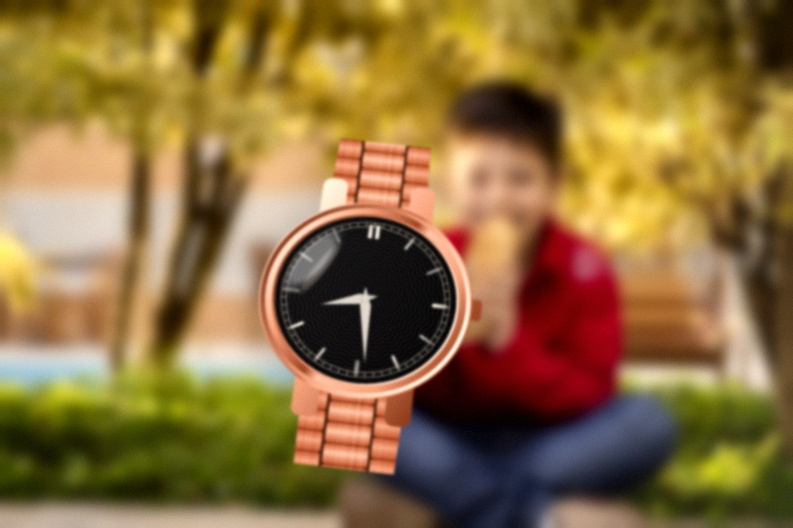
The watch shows **8:29**
